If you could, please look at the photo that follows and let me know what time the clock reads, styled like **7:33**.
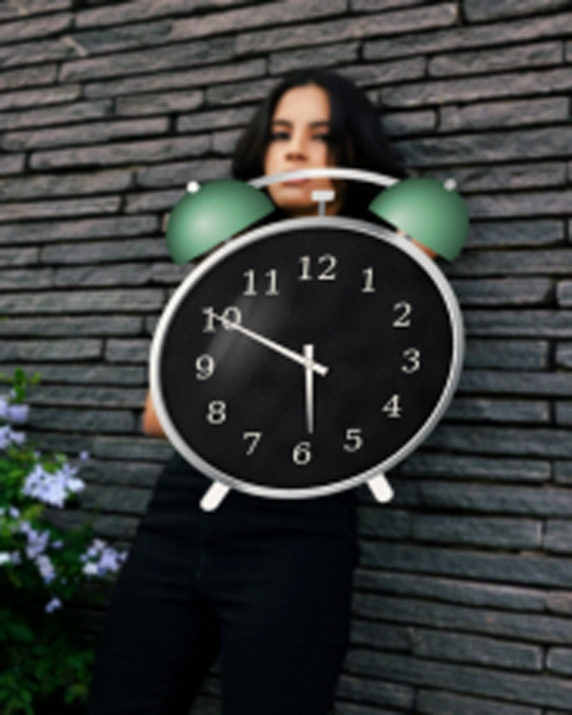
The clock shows **5:50**
